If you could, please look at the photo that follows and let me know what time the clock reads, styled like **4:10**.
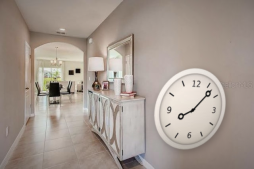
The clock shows **8:07**
